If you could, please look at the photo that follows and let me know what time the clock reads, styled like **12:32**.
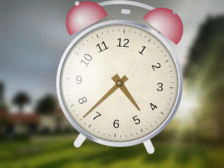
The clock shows **4:37**
